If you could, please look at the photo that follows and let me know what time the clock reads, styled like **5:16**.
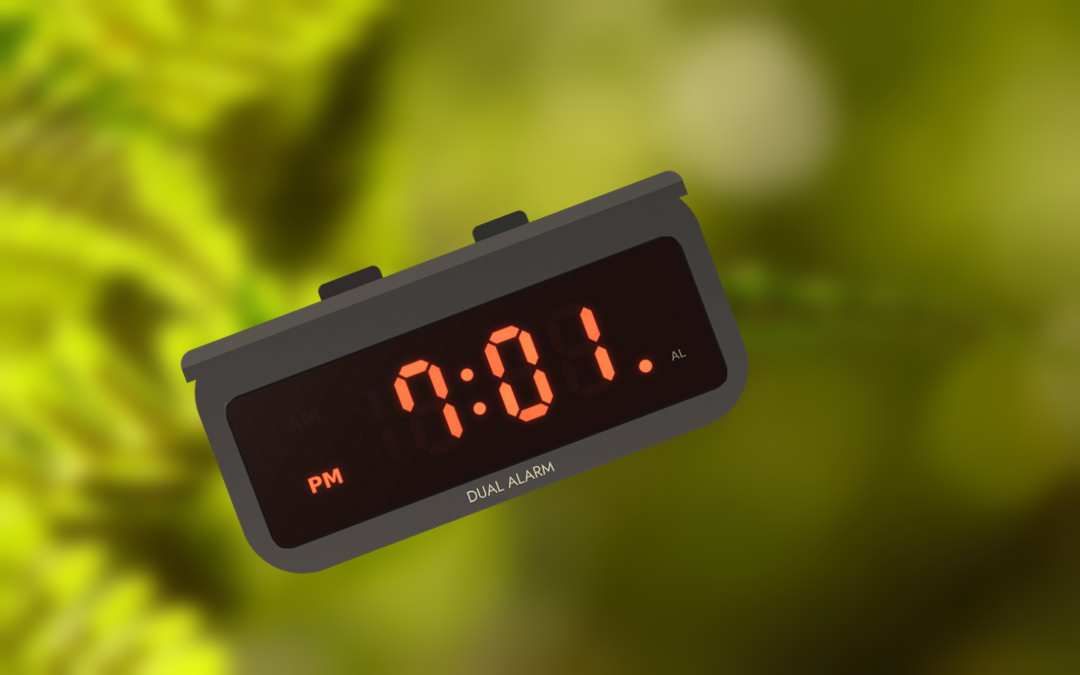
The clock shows **7:01**
